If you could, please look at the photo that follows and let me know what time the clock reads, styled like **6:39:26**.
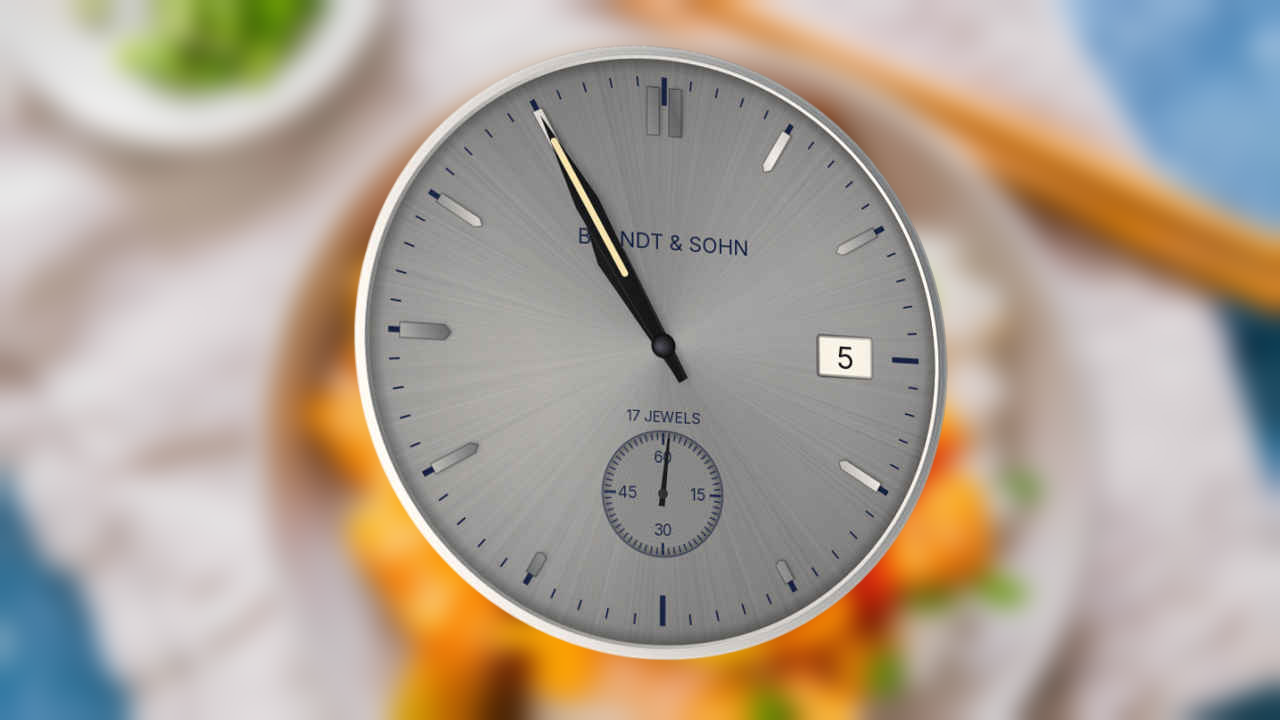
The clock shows **10:55:01**
